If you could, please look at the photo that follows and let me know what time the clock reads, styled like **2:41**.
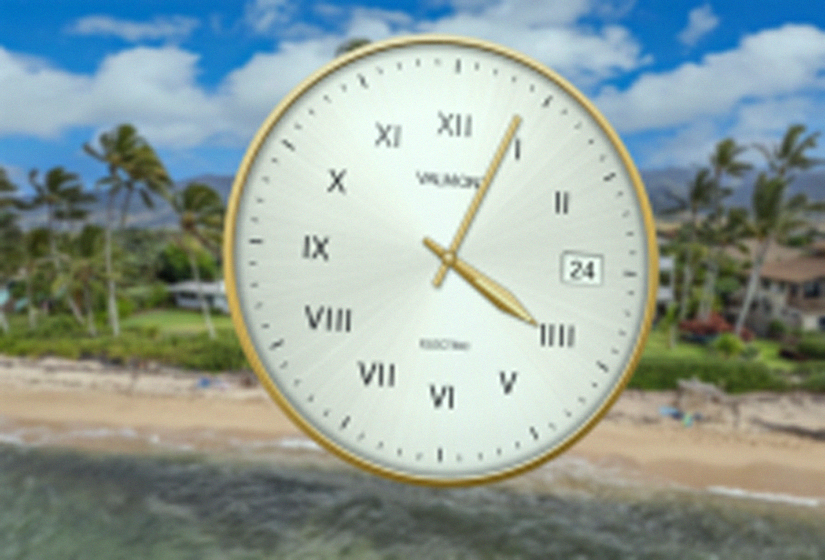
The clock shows **4:04**
